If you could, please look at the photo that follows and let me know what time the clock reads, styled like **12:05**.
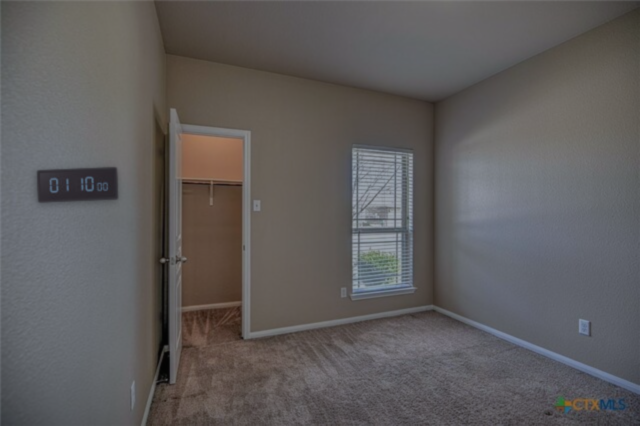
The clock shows **1:10**
